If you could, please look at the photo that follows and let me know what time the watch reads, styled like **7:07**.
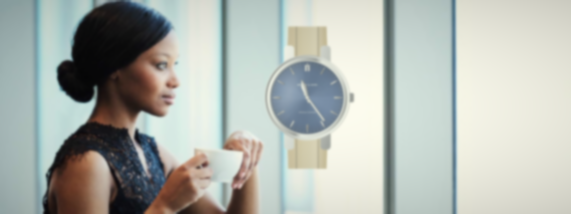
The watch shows **11:24**
